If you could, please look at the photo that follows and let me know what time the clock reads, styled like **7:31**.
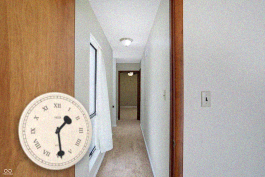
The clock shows **1:29**
